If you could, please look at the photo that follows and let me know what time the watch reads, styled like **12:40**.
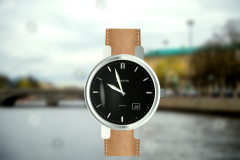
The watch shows **9:57**
